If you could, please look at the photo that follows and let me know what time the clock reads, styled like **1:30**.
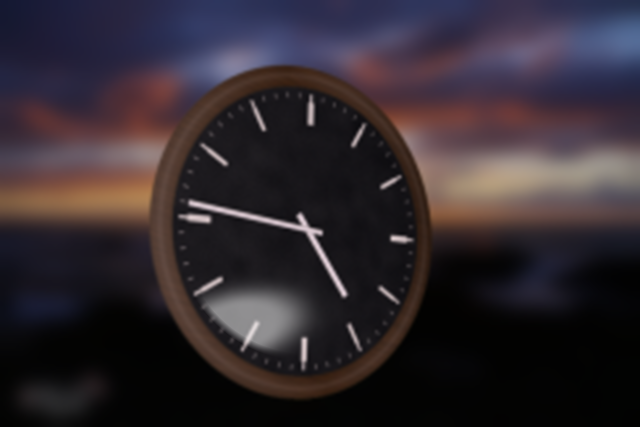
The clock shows **4:46**
